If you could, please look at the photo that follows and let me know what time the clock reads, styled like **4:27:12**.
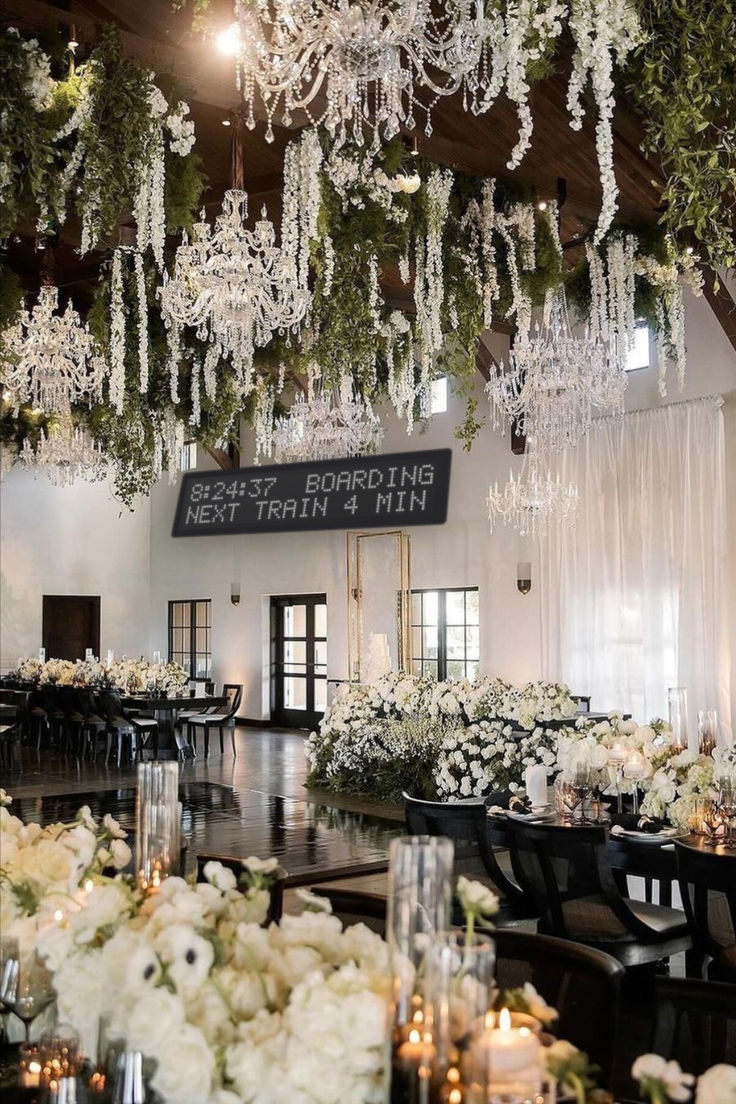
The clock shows **8:24:37**
